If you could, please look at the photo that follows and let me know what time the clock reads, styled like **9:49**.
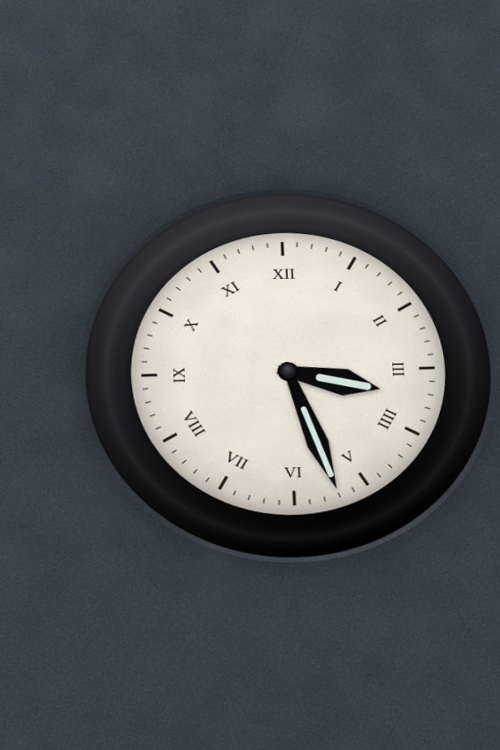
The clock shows **3:27**
